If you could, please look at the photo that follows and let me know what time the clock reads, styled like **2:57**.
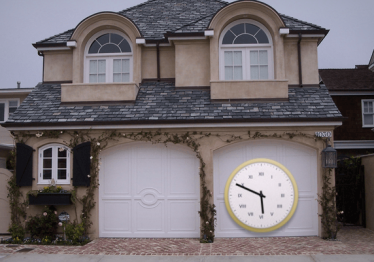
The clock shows **5:49**
